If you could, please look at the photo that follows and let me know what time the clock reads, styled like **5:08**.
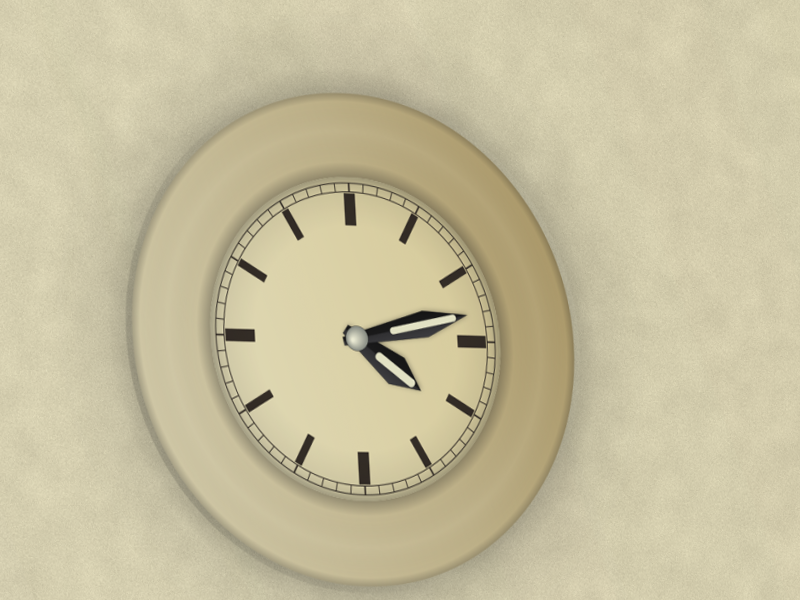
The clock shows **4:13**
